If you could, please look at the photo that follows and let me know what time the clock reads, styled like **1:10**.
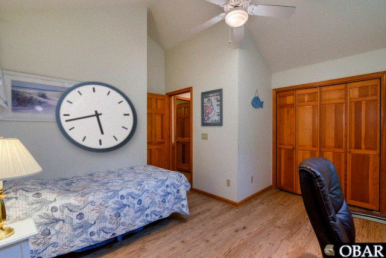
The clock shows **5:43**
